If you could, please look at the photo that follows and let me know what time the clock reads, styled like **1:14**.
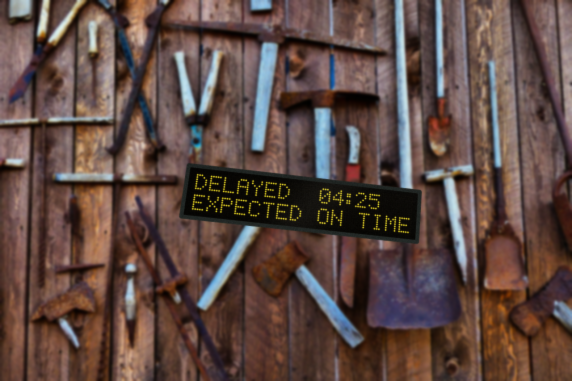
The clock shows **4:25**
